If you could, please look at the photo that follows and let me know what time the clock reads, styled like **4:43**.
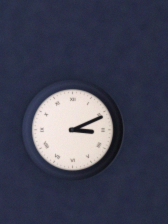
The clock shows **3:11**
